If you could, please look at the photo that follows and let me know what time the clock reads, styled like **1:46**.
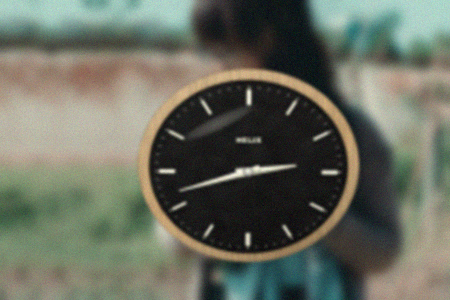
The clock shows **2:42**
